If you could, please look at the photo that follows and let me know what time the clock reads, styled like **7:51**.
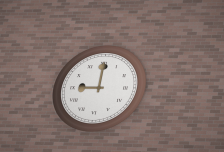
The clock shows **9:00**
